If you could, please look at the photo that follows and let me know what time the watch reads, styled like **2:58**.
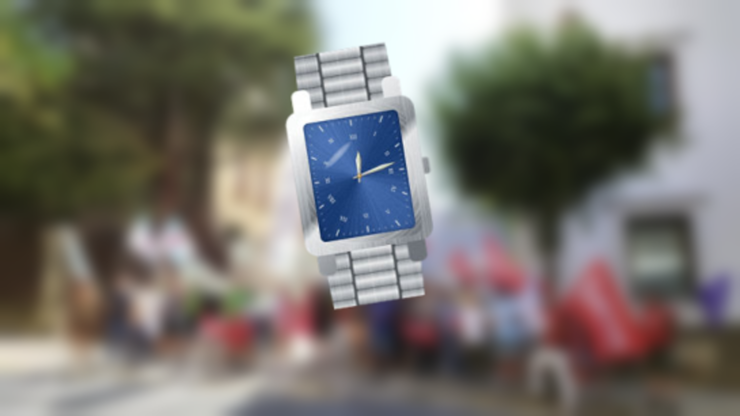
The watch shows **12:13**
